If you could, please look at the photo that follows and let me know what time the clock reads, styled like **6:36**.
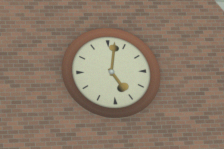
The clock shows **5:02**
